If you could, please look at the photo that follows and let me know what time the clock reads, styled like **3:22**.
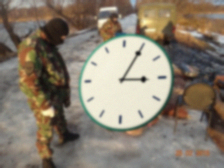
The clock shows **3:05**
